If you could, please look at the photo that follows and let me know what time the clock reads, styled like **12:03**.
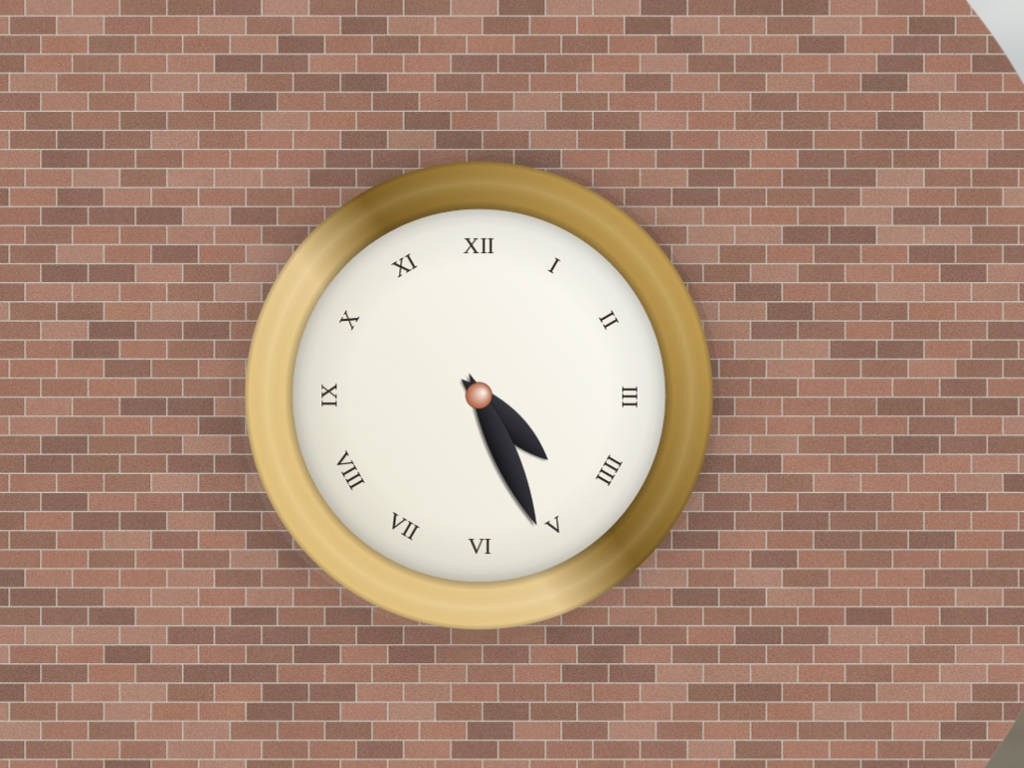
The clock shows **4:26**
